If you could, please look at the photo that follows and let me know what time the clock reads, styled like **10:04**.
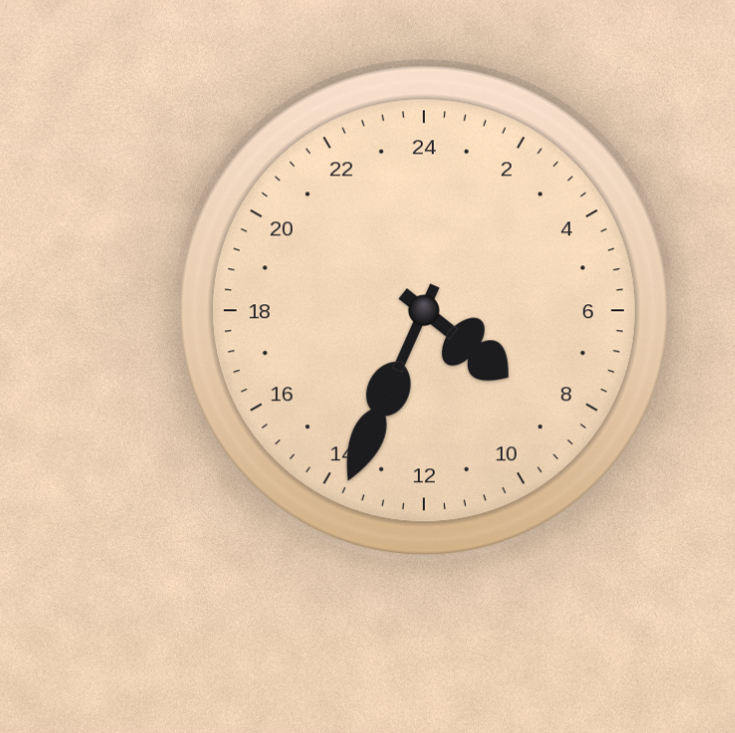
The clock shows **8:34**
